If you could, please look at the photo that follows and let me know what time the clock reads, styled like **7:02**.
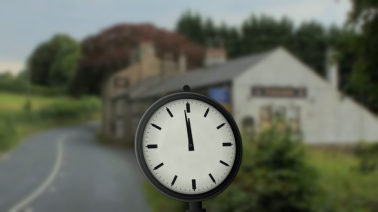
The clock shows **11:59**
